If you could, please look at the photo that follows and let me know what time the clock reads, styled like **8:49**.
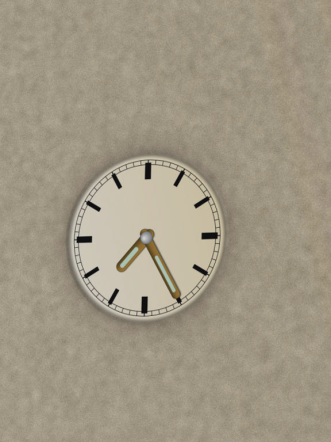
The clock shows **7:25**
